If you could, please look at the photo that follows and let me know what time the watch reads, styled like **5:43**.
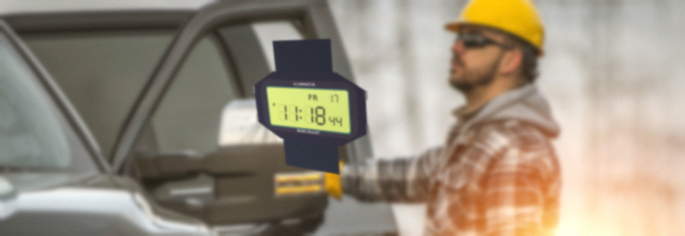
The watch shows **11:18**
